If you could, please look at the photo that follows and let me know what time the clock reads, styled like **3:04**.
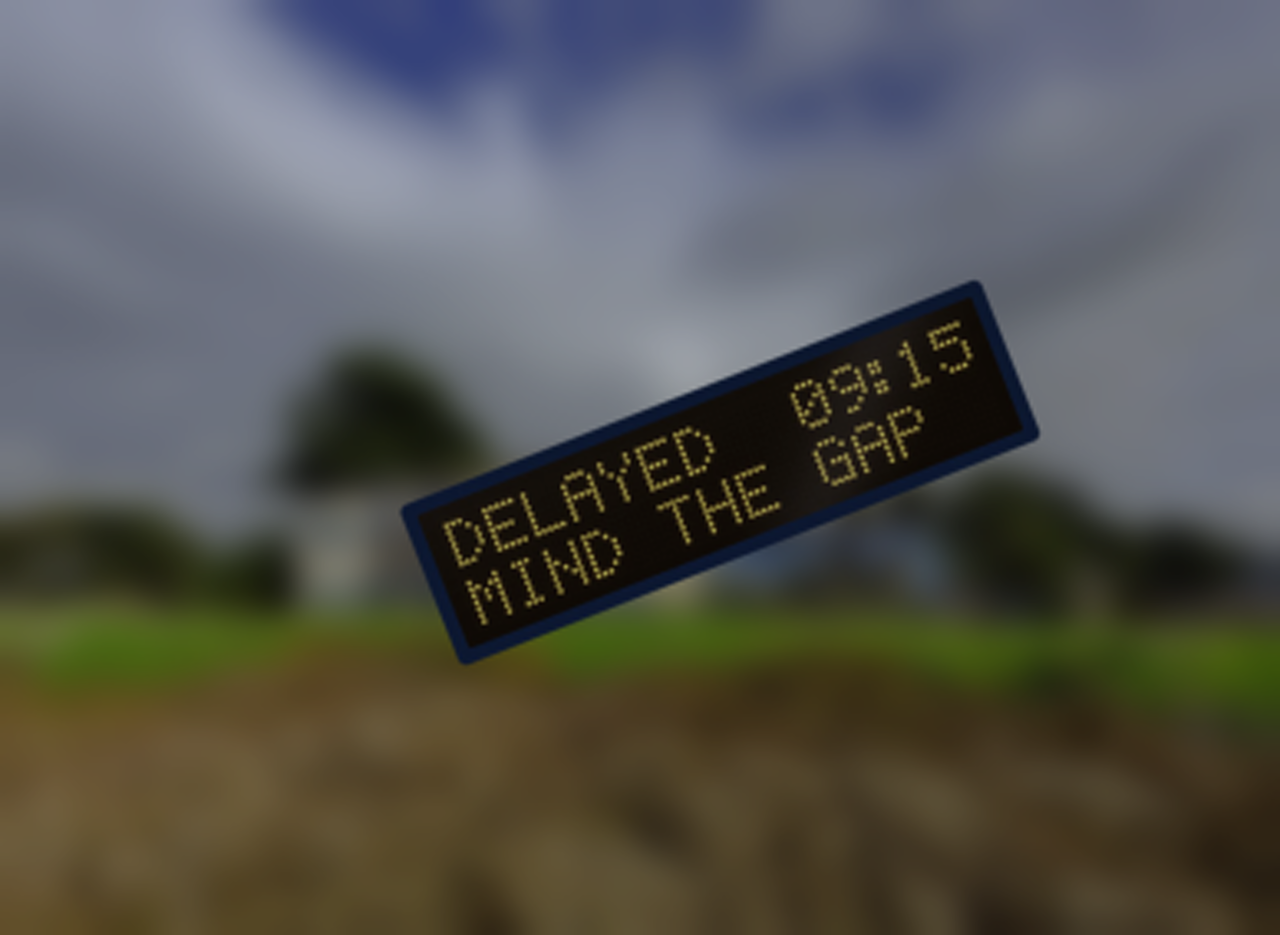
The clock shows **9:15**
